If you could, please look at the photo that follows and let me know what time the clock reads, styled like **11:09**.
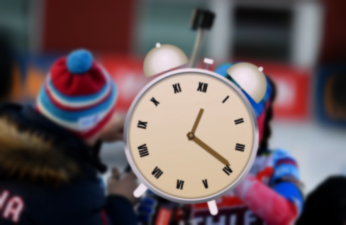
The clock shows **12:19**
